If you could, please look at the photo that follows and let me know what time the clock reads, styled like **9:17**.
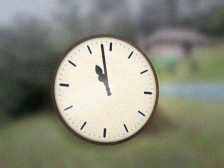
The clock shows **10:58**
